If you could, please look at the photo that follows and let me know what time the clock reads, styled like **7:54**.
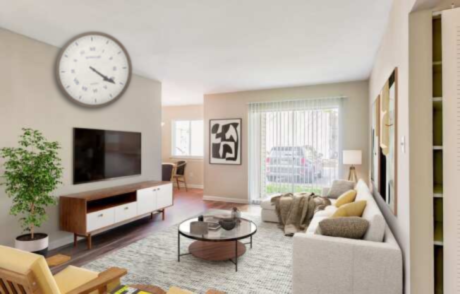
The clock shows **4:21**
